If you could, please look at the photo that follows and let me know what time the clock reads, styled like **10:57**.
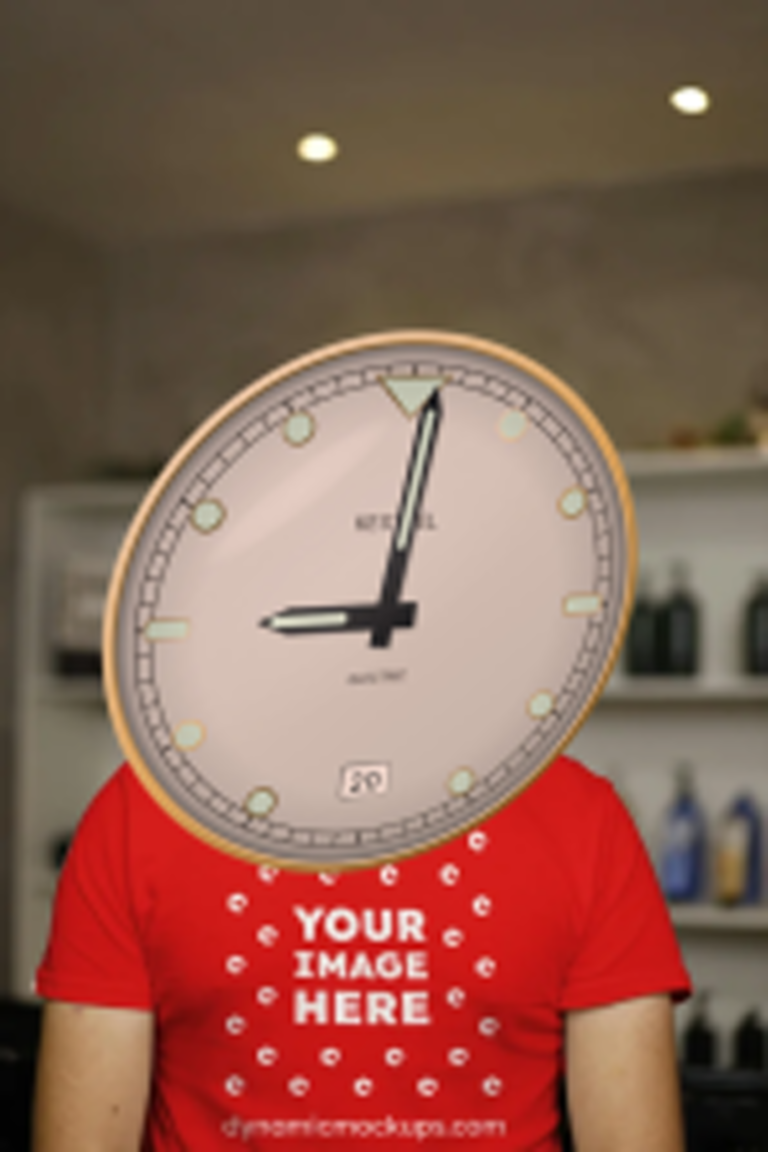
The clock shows **9:01**
